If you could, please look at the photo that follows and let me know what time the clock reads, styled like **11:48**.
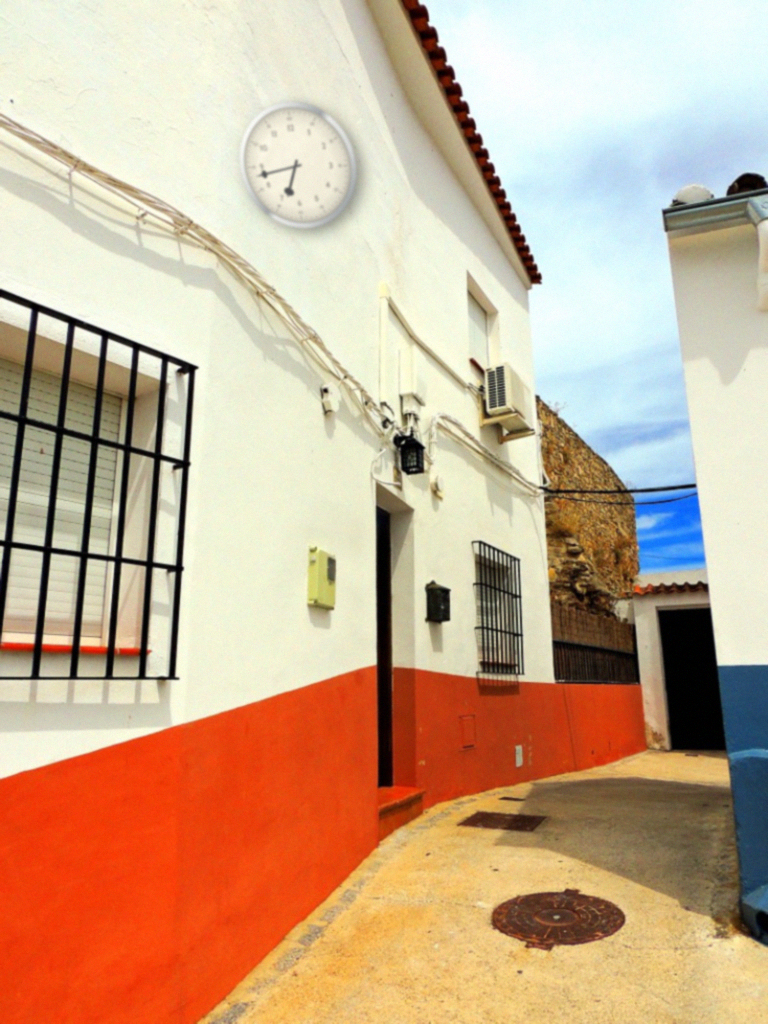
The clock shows **6:43**
